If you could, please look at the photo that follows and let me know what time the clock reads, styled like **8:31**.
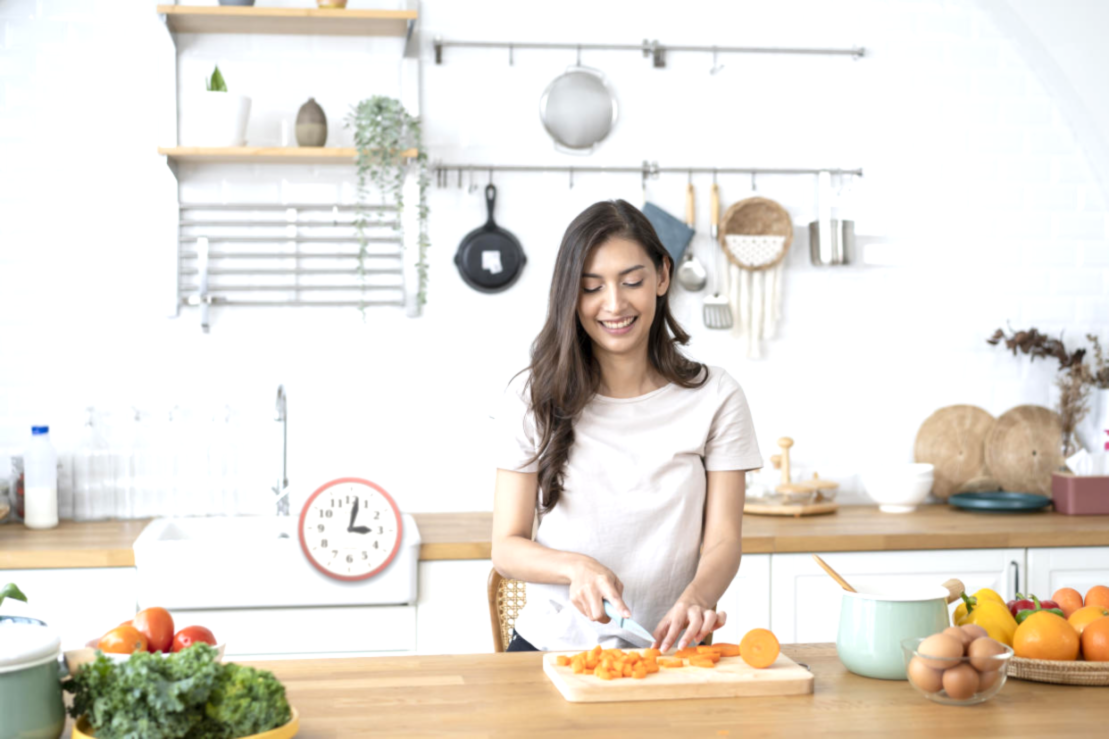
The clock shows **3:02**
